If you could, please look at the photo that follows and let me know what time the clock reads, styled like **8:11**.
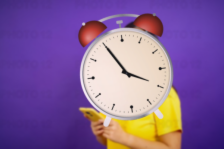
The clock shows **3:55**
